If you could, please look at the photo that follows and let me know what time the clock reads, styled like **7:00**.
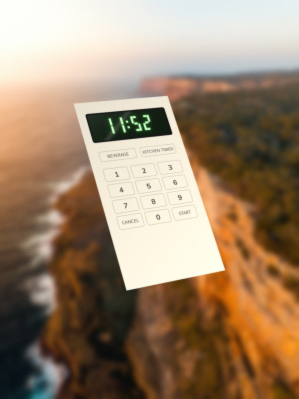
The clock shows **11:52**
